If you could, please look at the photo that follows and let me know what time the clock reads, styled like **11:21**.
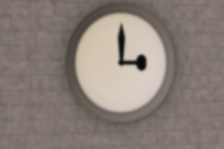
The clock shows **3:00**
